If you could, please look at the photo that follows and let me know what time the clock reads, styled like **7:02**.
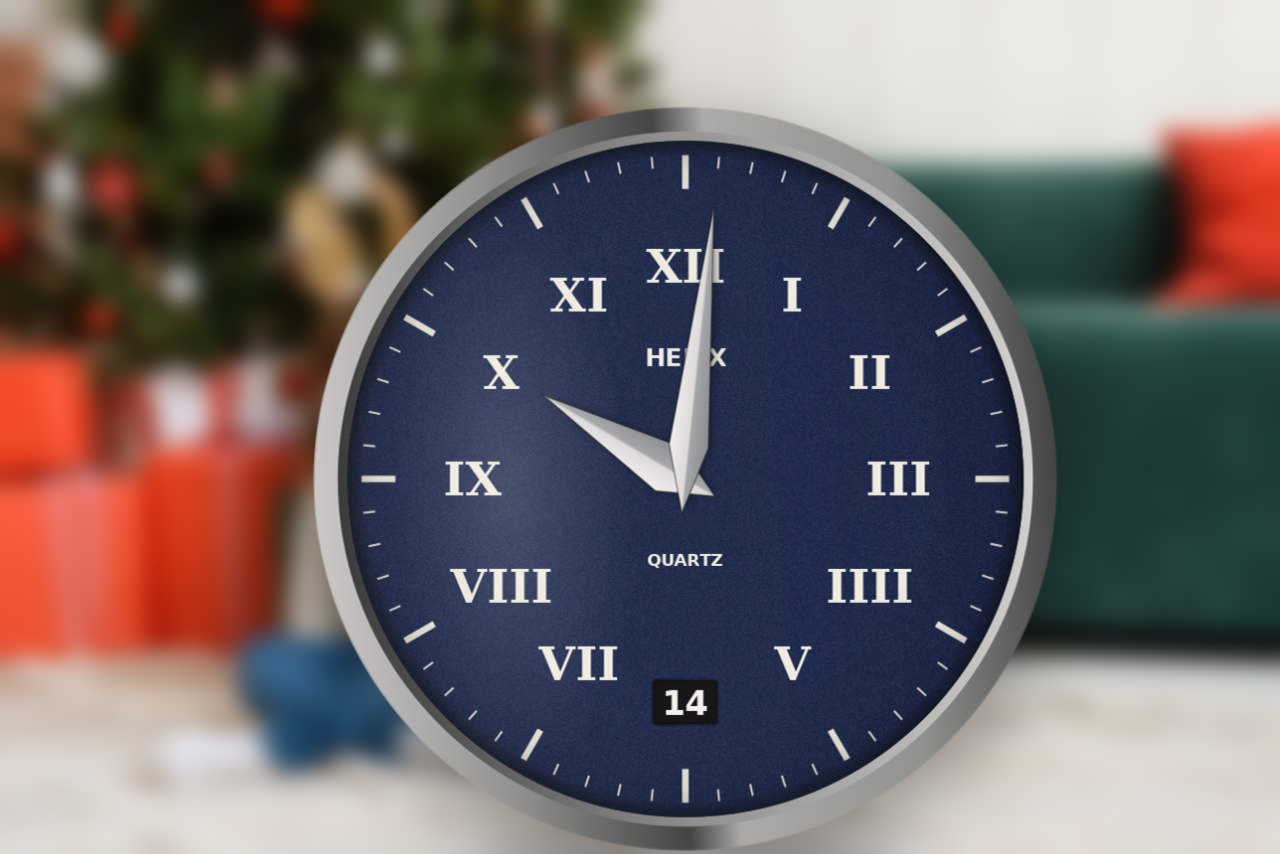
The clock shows **10:01**
